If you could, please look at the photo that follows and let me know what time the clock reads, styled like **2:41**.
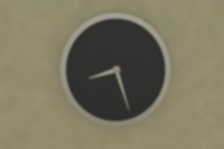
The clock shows **8:27**
